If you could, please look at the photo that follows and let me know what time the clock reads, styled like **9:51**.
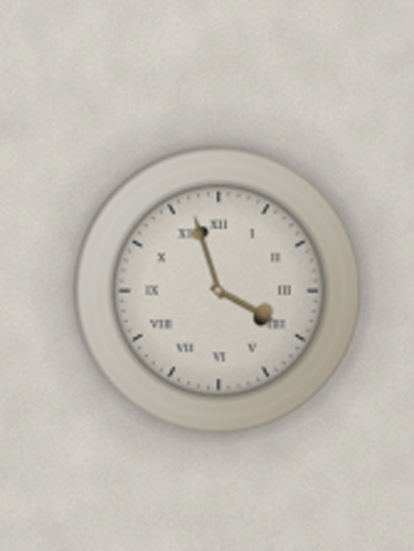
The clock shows **3:57**
